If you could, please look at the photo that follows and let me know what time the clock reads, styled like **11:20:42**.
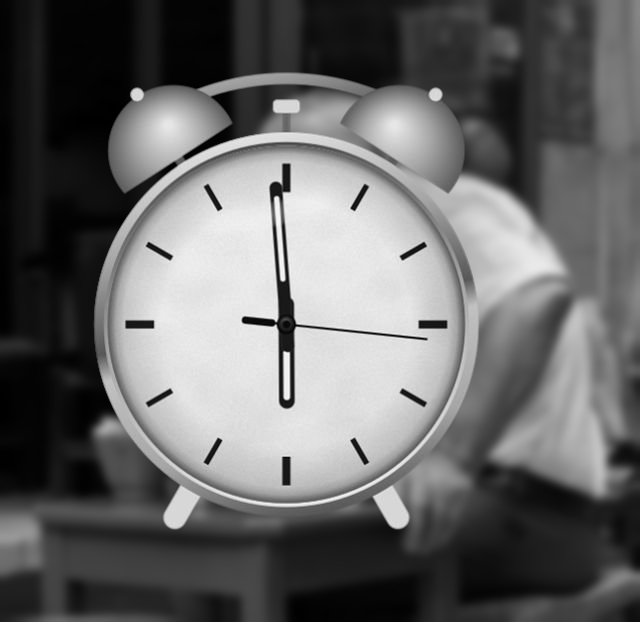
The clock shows **5:59:16**
